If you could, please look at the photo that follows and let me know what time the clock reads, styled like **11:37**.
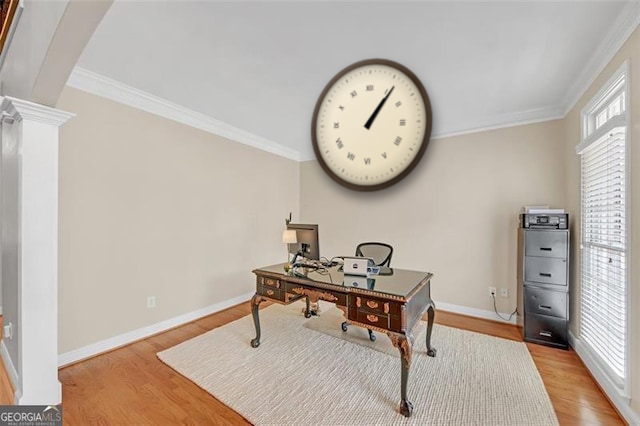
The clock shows **1:06**
